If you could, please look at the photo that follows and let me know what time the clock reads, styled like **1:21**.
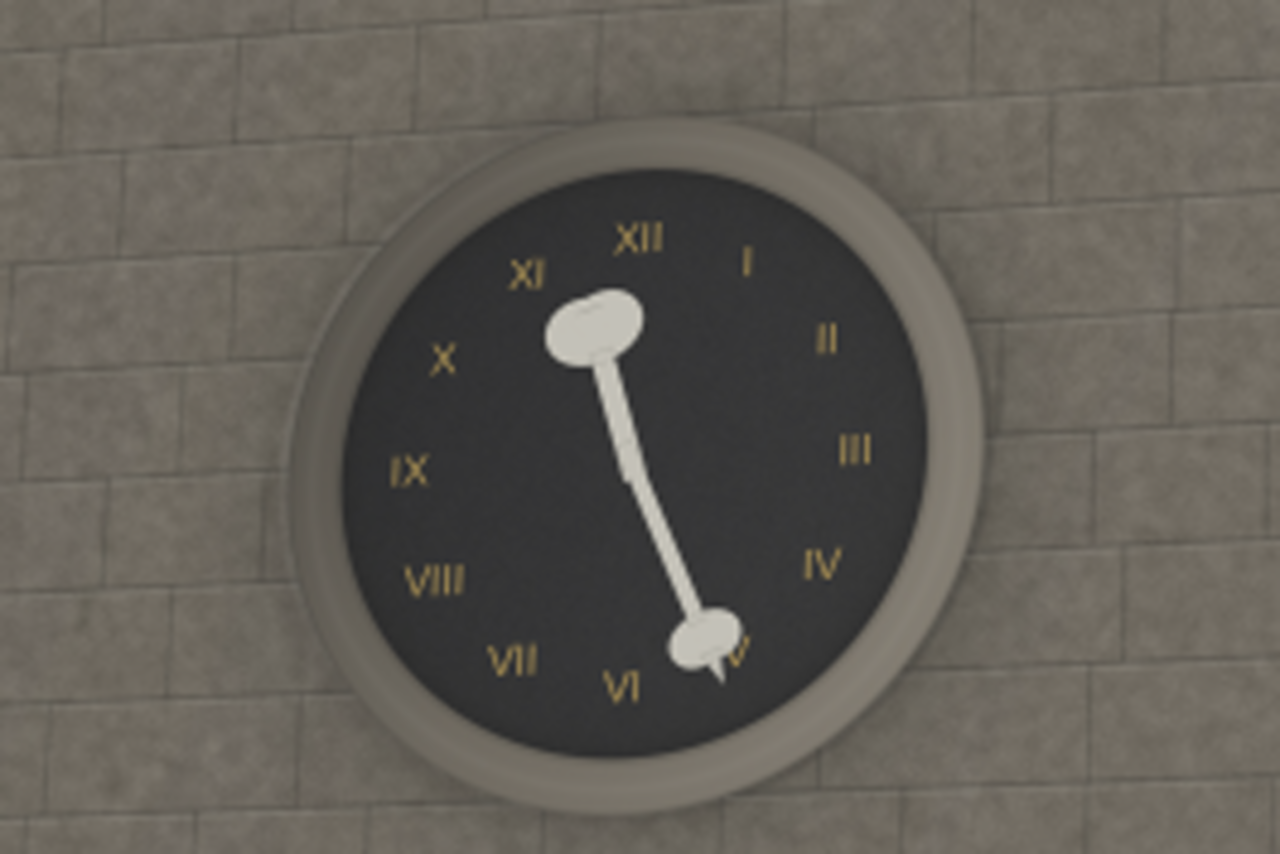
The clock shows **11:26**
